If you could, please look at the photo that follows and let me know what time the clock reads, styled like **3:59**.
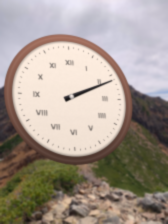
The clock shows **2:11**
